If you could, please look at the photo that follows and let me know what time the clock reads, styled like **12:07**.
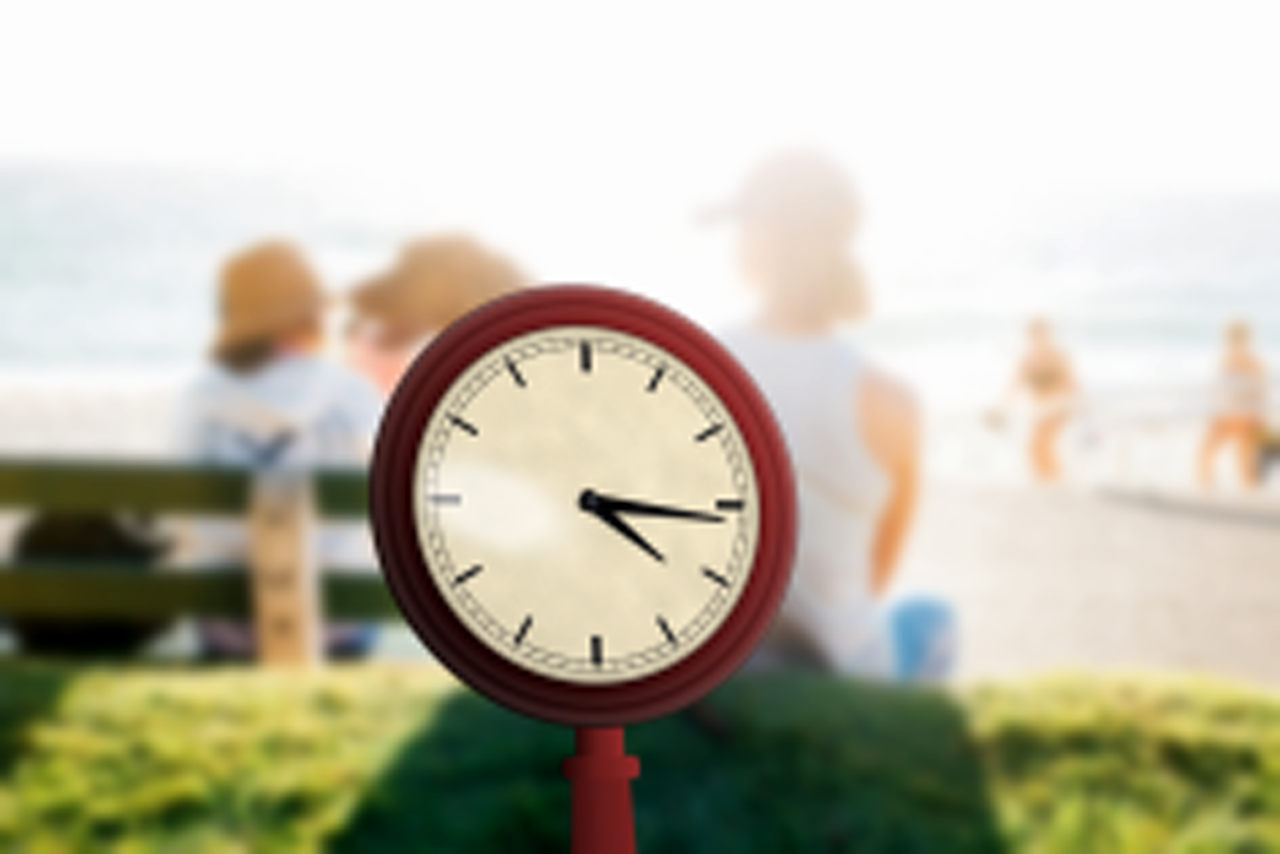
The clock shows **4:16**
